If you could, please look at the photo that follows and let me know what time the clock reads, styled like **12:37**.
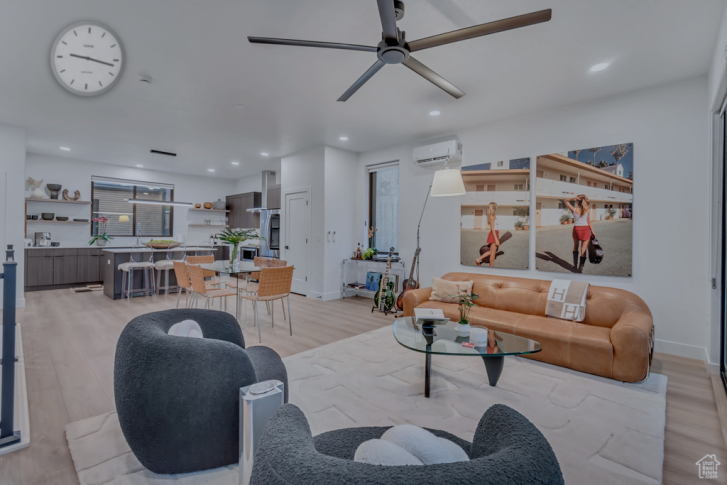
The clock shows **9:17**
